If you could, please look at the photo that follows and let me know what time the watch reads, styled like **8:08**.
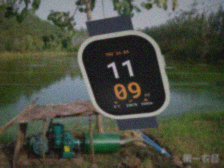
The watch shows **11:09**
